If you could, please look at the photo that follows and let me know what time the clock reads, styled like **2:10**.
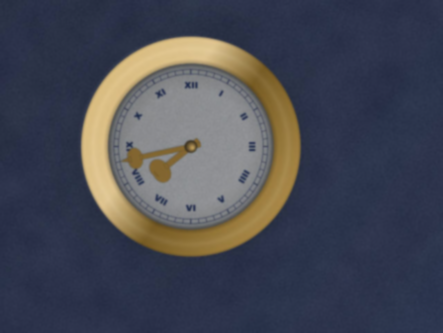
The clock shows **7:43**
